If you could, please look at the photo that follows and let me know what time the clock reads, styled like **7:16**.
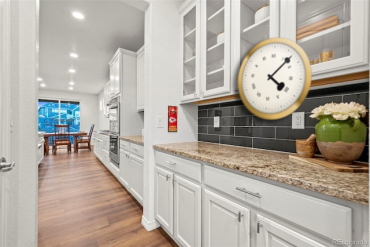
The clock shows **4:07**
